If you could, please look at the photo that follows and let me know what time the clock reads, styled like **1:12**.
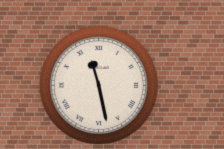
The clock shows **11:28**
